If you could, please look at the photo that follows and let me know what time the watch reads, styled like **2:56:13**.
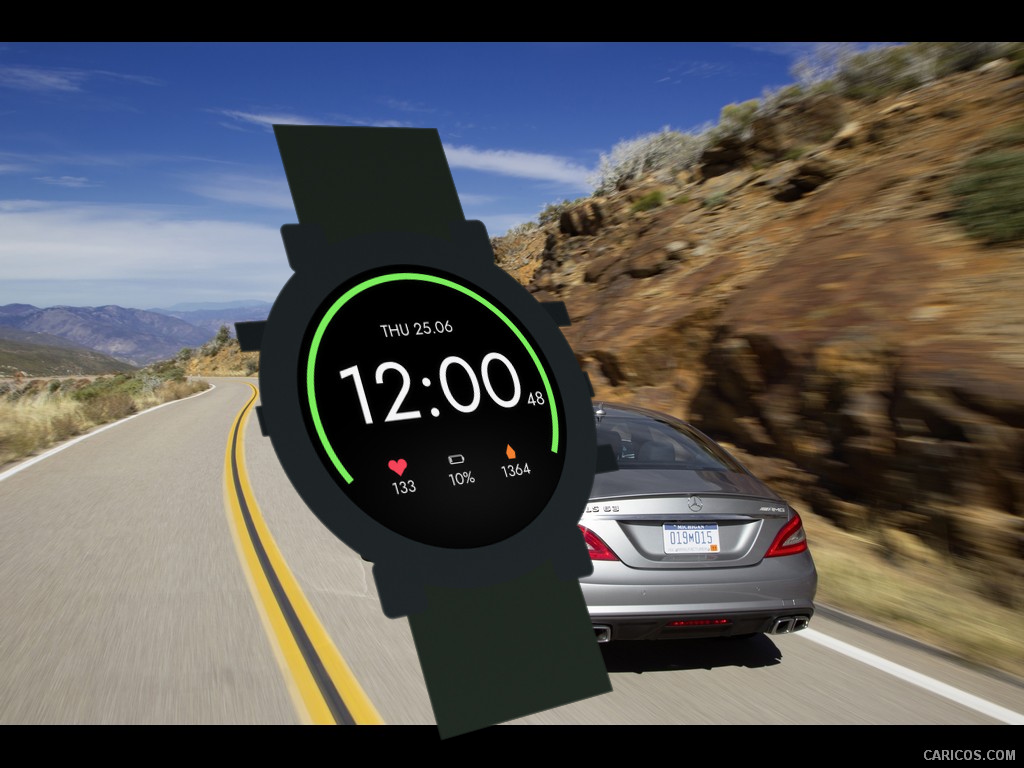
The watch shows **12:00:48**
